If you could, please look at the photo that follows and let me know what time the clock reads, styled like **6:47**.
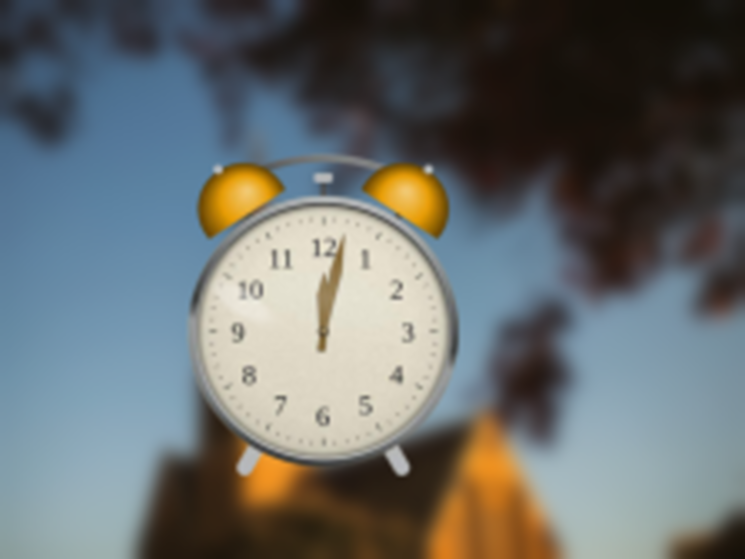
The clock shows **12:02**
